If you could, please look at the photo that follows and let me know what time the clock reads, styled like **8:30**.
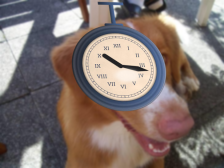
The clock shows **10:17**
